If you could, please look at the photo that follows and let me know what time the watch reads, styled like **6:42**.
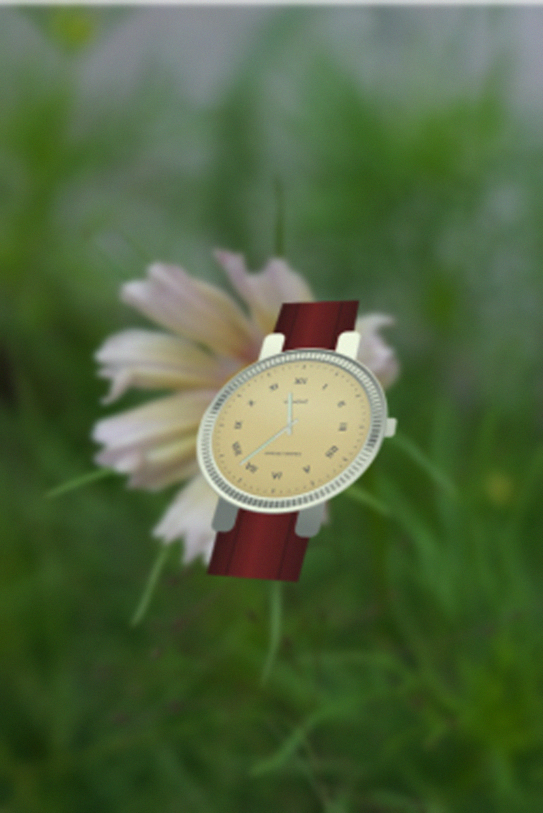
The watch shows **11:37**
